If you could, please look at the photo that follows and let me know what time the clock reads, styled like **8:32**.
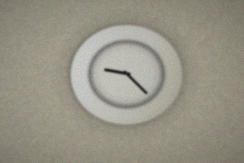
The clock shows **9:23**
